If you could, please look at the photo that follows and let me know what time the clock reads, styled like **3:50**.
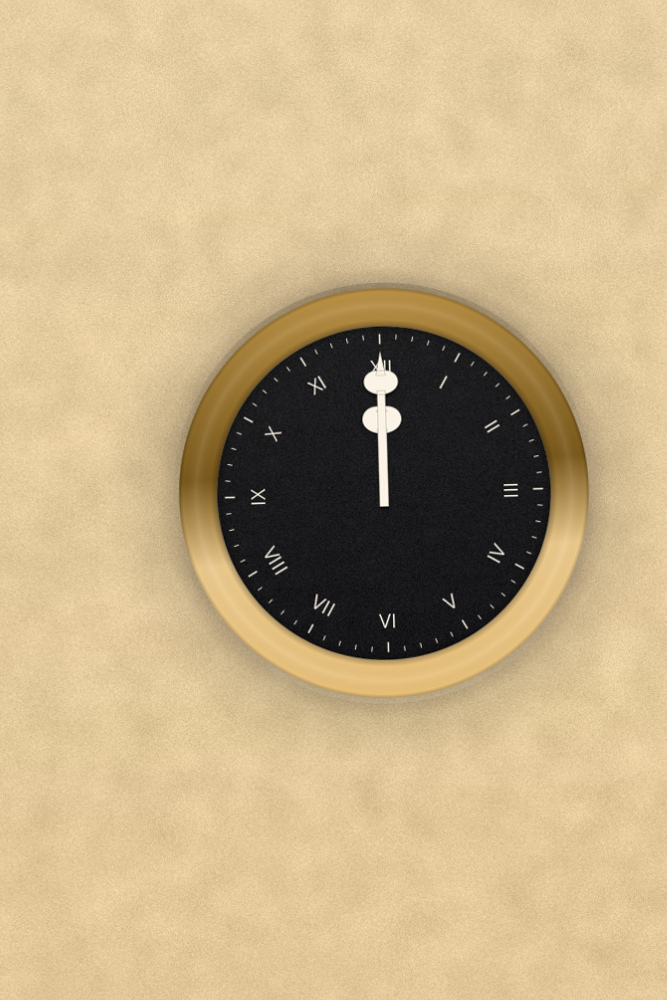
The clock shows **12:00**
